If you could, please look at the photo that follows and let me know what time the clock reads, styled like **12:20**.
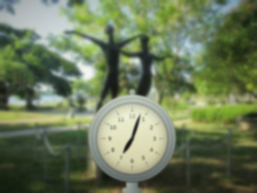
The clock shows **7:03**
